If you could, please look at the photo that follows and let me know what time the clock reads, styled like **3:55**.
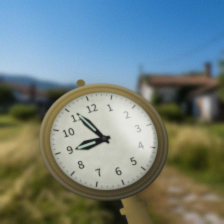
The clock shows **8:56**
